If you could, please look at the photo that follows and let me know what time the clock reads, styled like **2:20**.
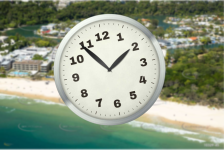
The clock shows **1:54**
